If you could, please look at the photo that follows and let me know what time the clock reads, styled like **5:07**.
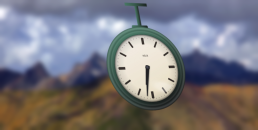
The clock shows **6:32**
